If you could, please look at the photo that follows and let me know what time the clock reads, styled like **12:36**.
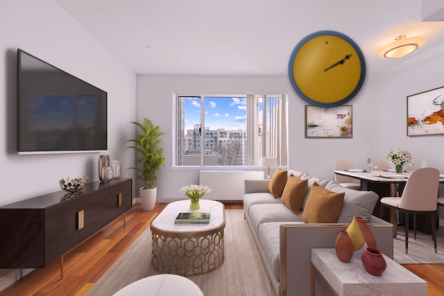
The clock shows **2:10**
